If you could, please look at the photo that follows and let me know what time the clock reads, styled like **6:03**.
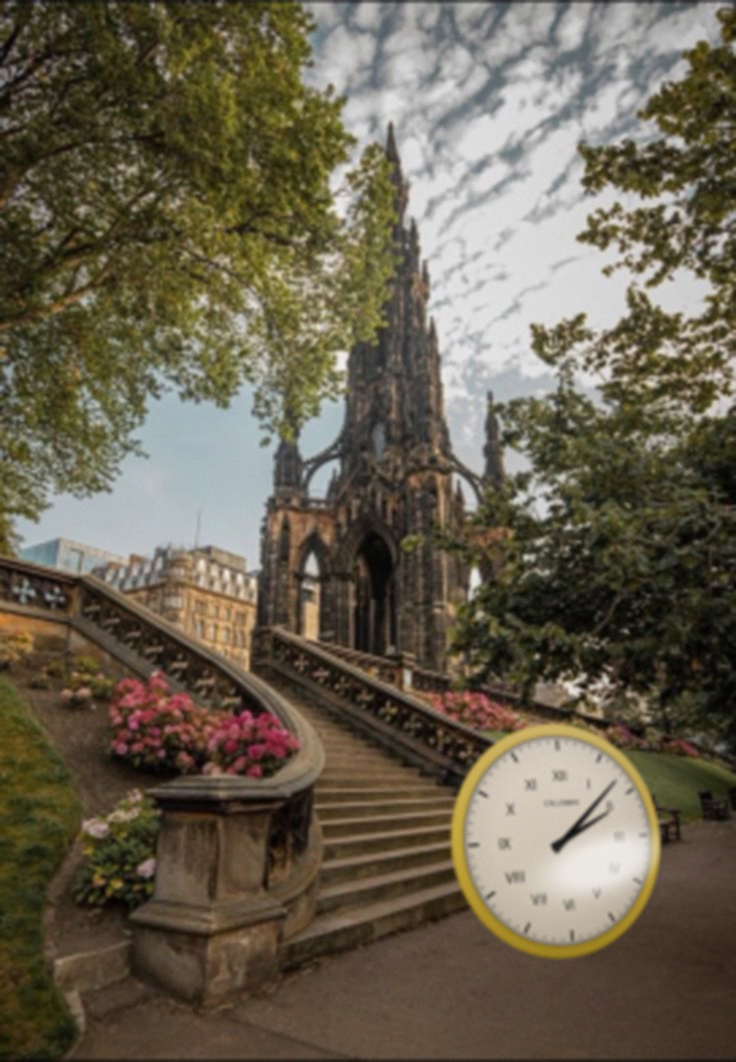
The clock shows **2:08**
